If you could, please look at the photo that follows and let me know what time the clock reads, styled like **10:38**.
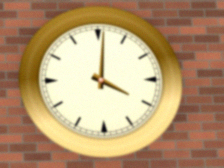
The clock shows **4:01**
